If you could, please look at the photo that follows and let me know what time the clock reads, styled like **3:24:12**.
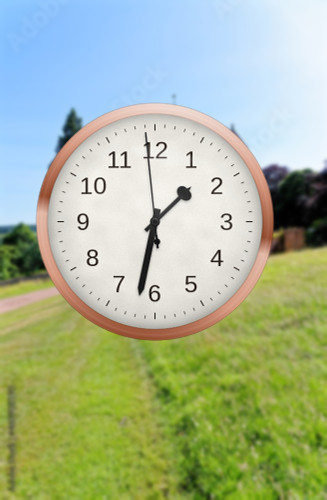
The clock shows **1:31:59**
